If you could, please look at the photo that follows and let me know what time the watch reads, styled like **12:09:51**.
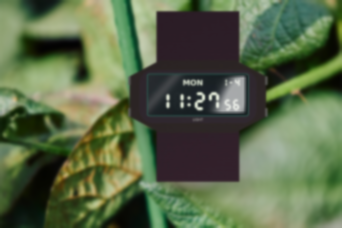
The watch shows **11:27:56**
